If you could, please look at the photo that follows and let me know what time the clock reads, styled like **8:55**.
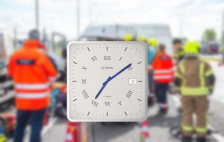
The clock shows **7:09**
